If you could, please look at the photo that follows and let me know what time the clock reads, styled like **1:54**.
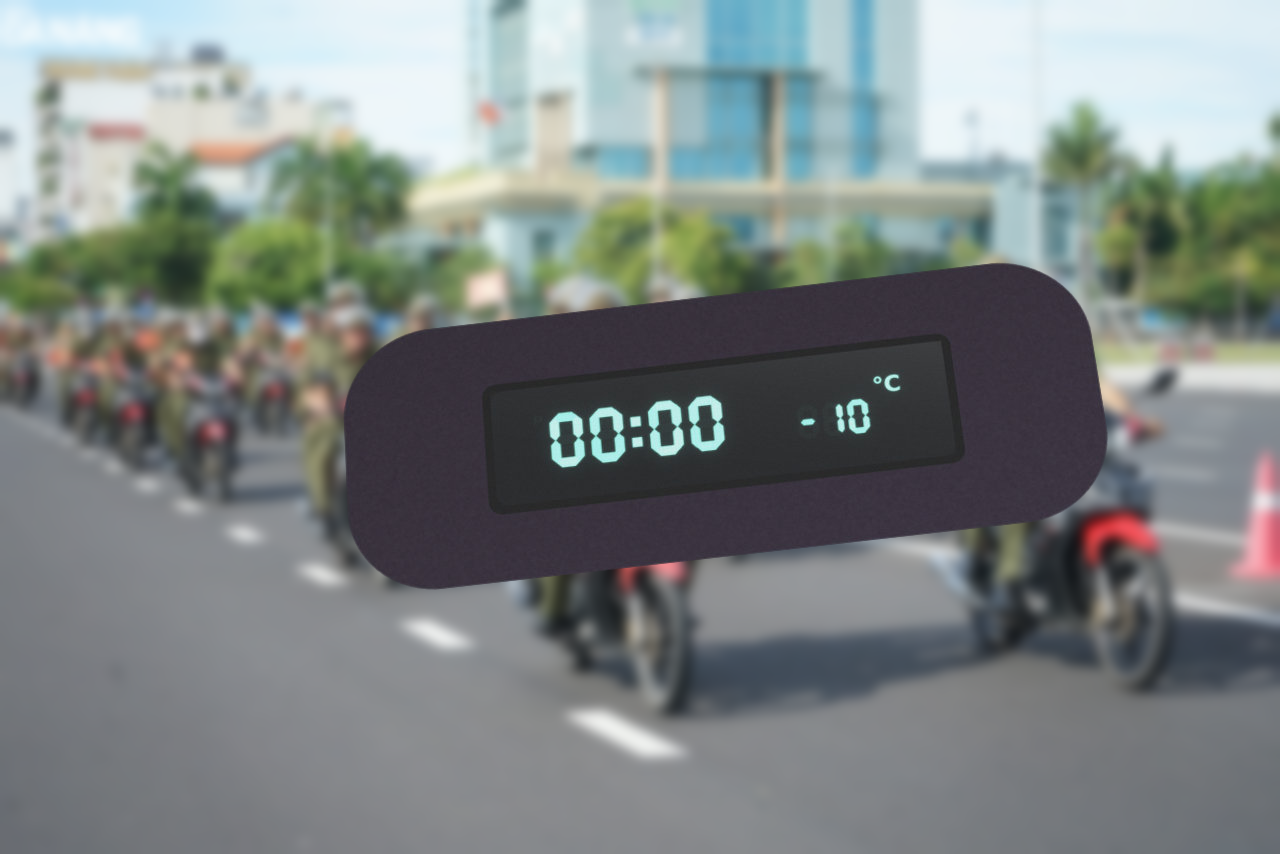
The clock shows **0:00**
